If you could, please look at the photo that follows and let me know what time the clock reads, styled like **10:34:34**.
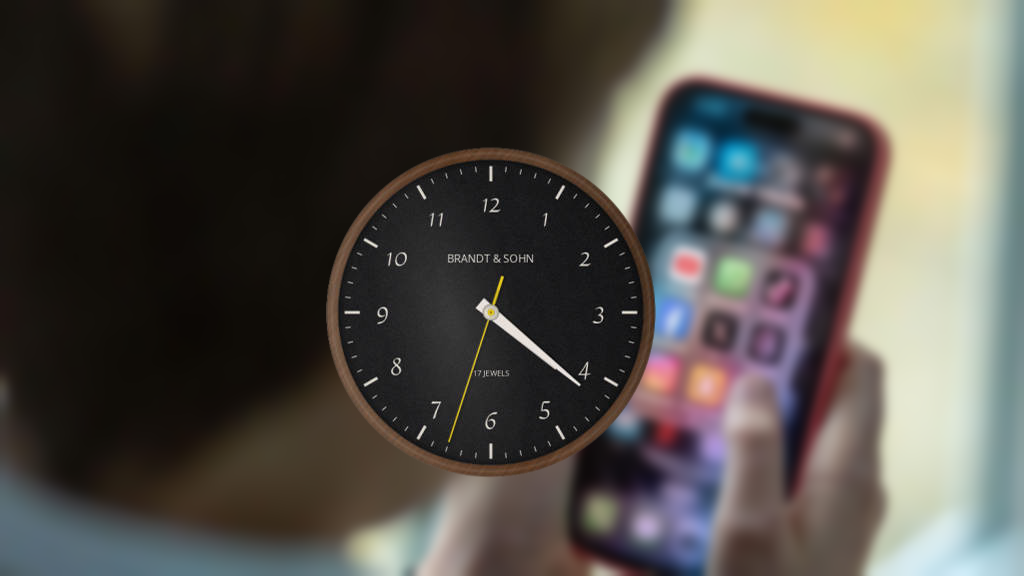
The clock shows **4:21:33**
